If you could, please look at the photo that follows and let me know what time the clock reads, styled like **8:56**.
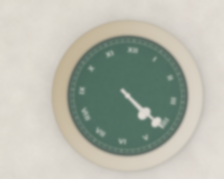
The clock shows **4:21**
